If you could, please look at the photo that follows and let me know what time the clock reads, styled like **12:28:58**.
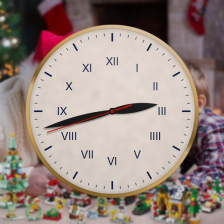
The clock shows **2:42:42**
